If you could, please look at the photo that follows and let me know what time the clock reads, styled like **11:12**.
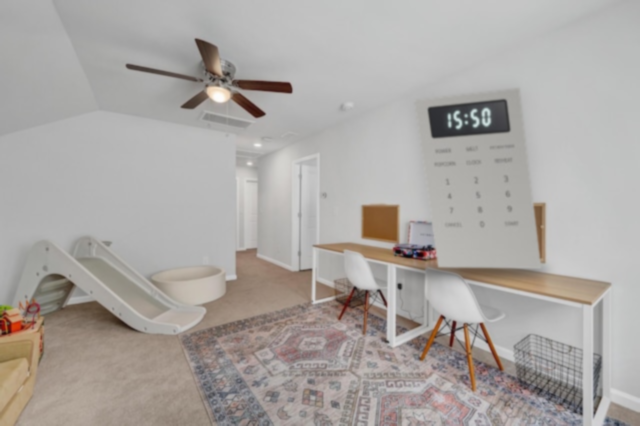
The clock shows **15:50**
